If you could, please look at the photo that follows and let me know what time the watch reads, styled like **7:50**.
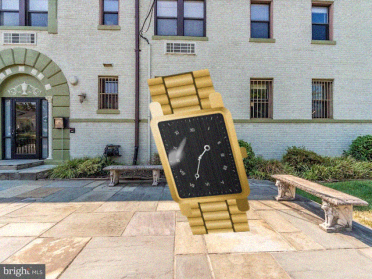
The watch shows **1:34**
